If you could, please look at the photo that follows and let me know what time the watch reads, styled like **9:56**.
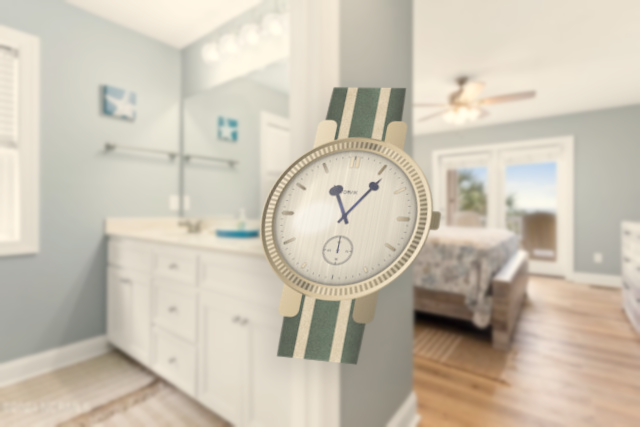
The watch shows **11:06**
